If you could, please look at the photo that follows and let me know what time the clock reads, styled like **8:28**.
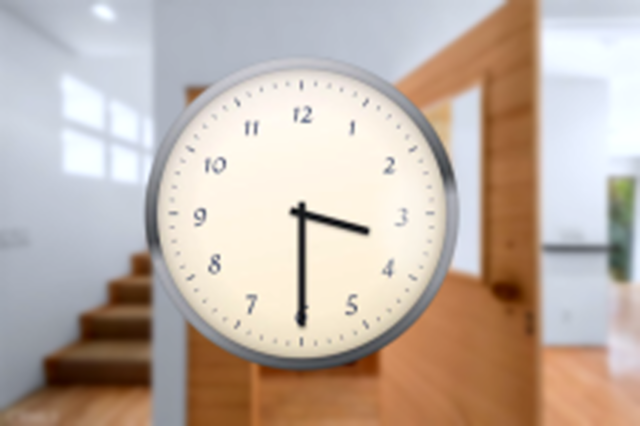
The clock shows **3:30**
